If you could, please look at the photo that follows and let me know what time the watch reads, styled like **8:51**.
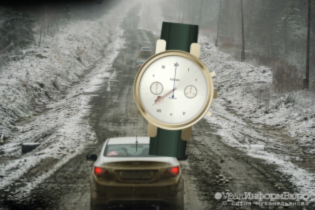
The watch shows **7:38**
